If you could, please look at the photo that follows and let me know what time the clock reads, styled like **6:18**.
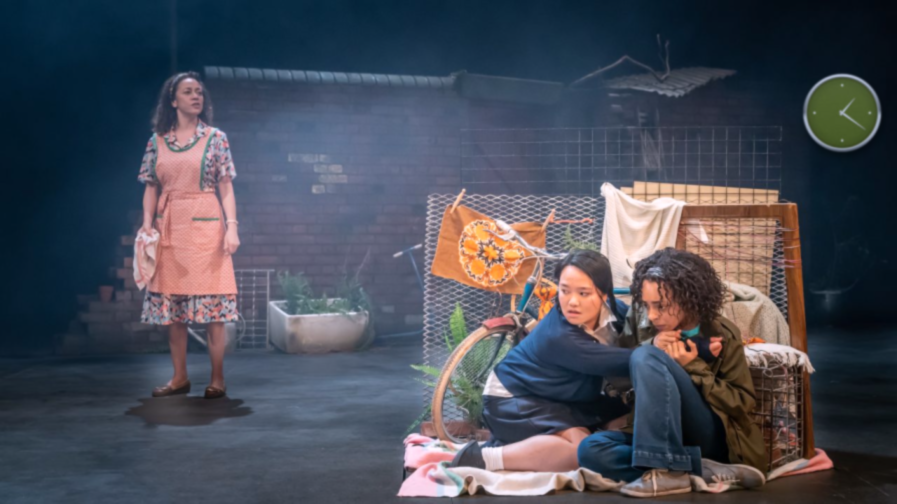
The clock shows **1:21**
